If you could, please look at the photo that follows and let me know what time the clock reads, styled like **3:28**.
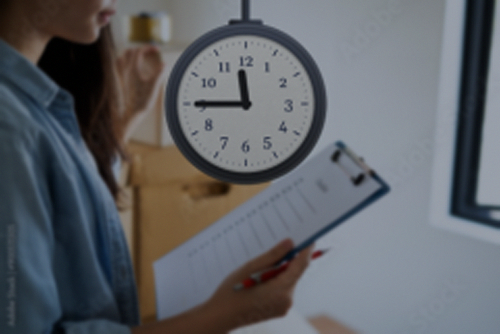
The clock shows **11:45**
